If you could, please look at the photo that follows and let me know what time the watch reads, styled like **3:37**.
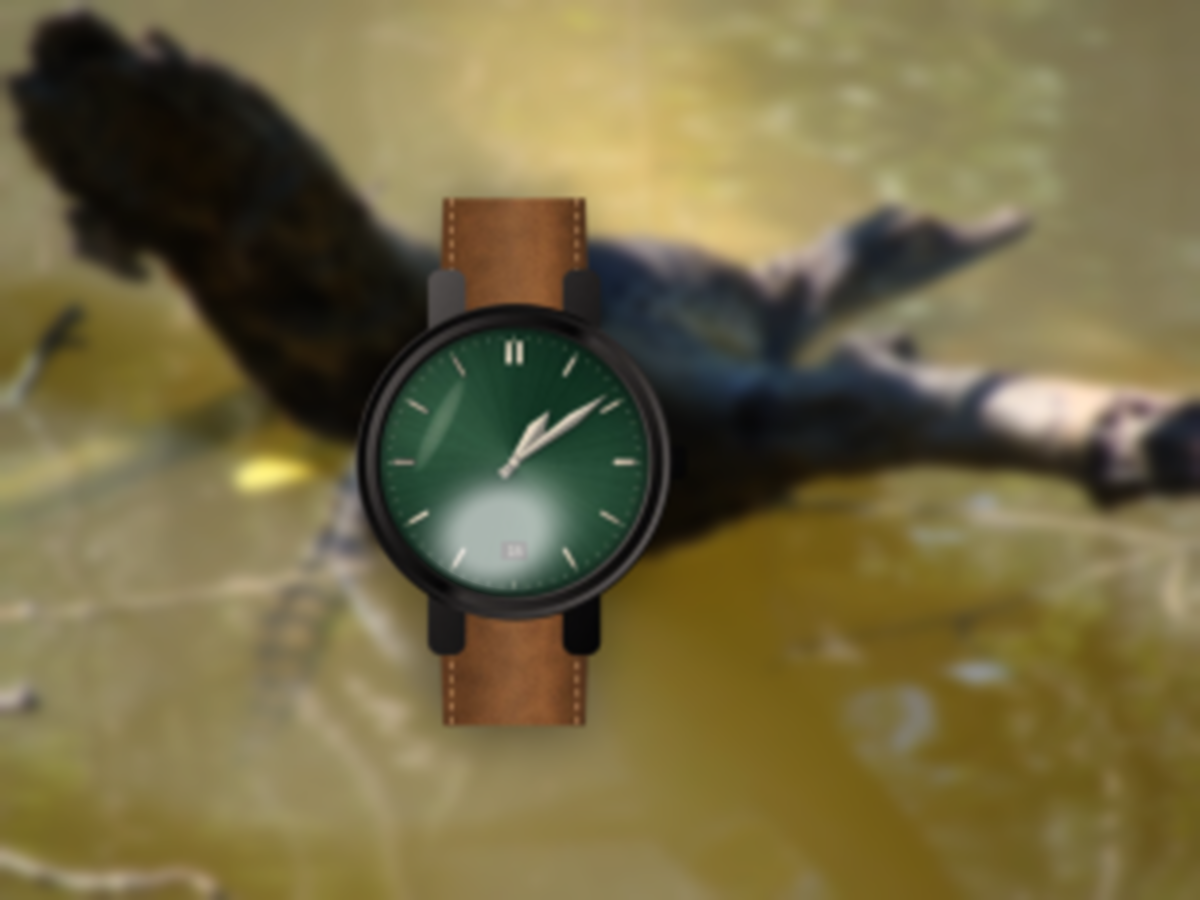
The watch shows **1:09**
